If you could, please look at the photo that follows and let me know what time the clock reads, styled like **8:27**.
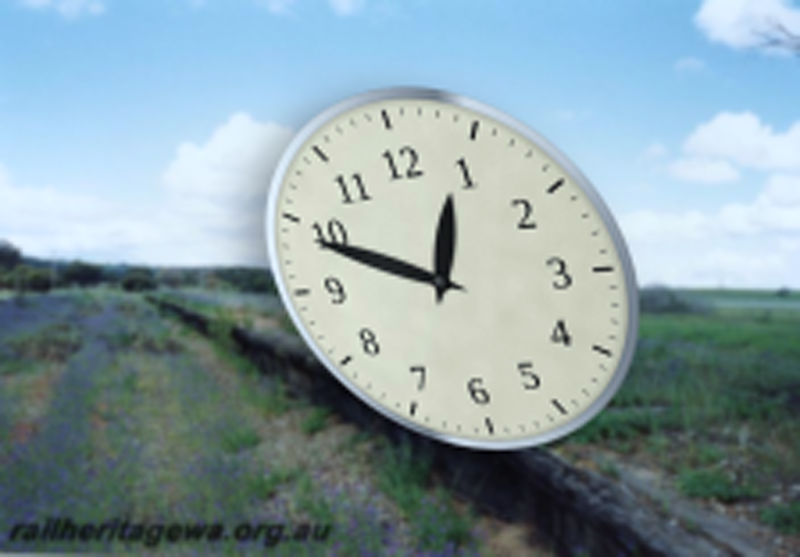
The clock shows **12:49**
